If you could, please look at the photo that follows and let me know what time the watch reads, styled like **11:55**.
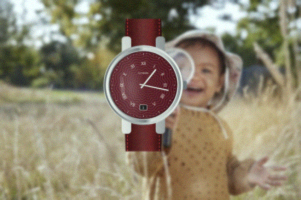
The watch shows **1:17**
